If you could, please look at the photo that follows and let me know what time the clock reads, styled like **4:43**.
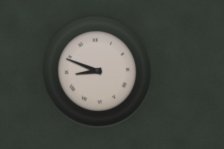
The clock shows **8:49**
